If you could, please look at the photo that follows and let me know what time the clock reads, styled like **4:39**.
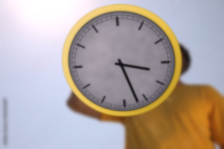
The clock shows **3:27**
